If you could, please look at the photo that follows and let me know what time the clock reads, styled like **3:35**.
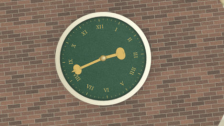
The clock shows **2:42**
